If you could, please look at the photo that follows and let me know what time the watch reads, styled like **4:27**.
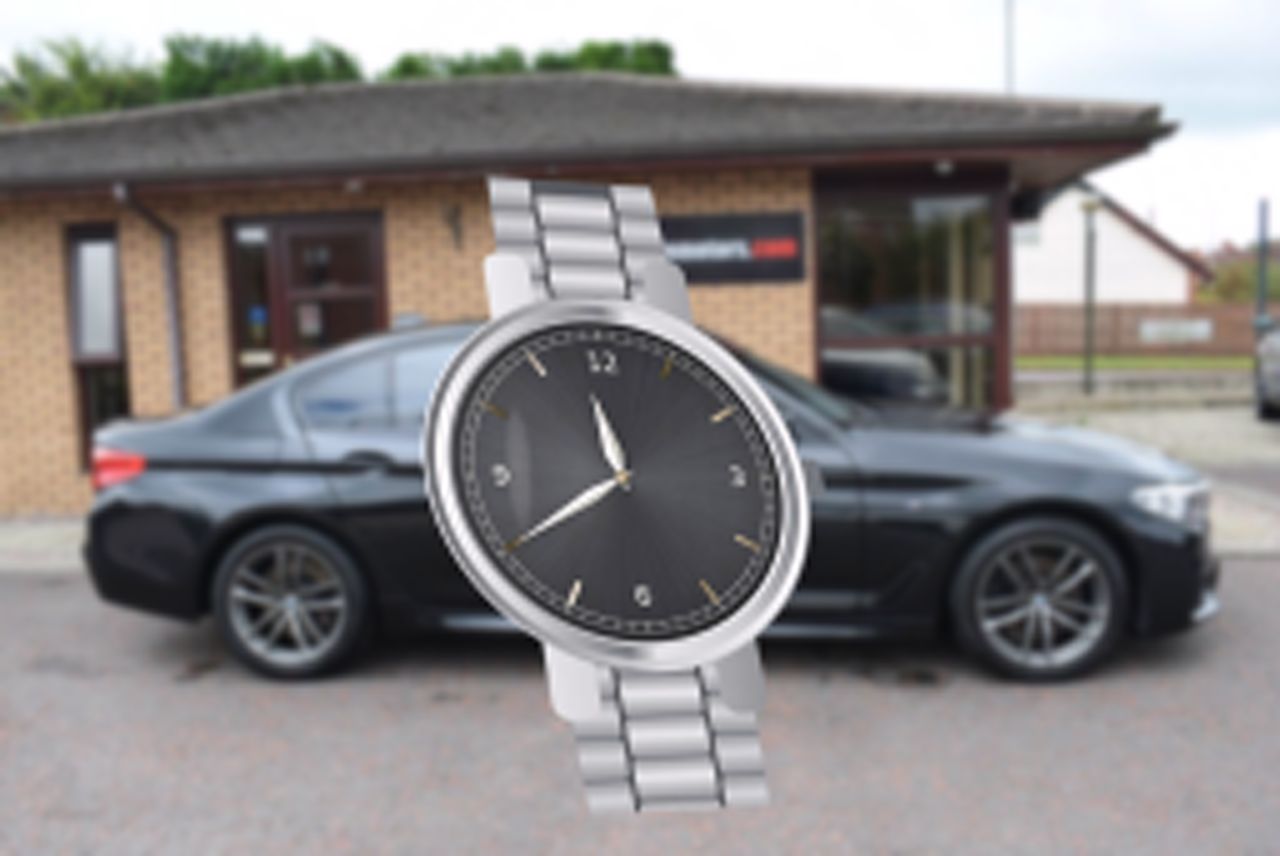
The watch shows **11:40**
